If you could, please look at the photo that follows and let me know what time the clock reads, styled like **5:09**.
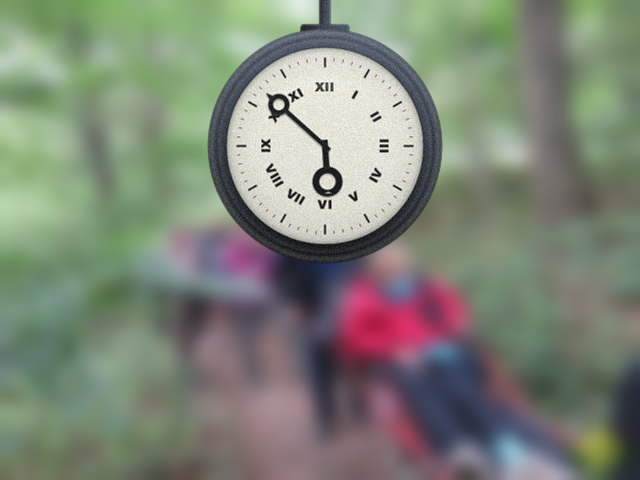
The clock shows **5:52**
